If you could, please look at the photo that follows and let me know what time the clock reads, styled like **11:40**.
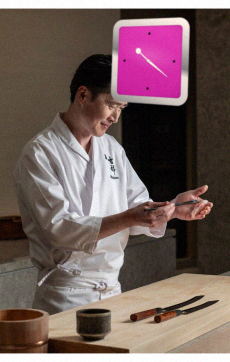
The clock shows **10:21**
